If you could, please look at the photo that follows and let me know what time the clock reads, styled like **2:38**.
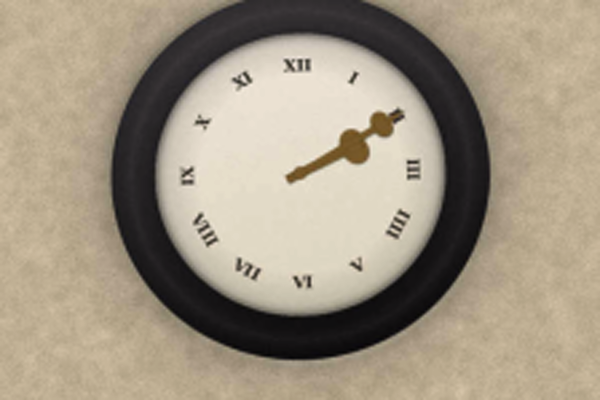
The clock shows **2:10**
